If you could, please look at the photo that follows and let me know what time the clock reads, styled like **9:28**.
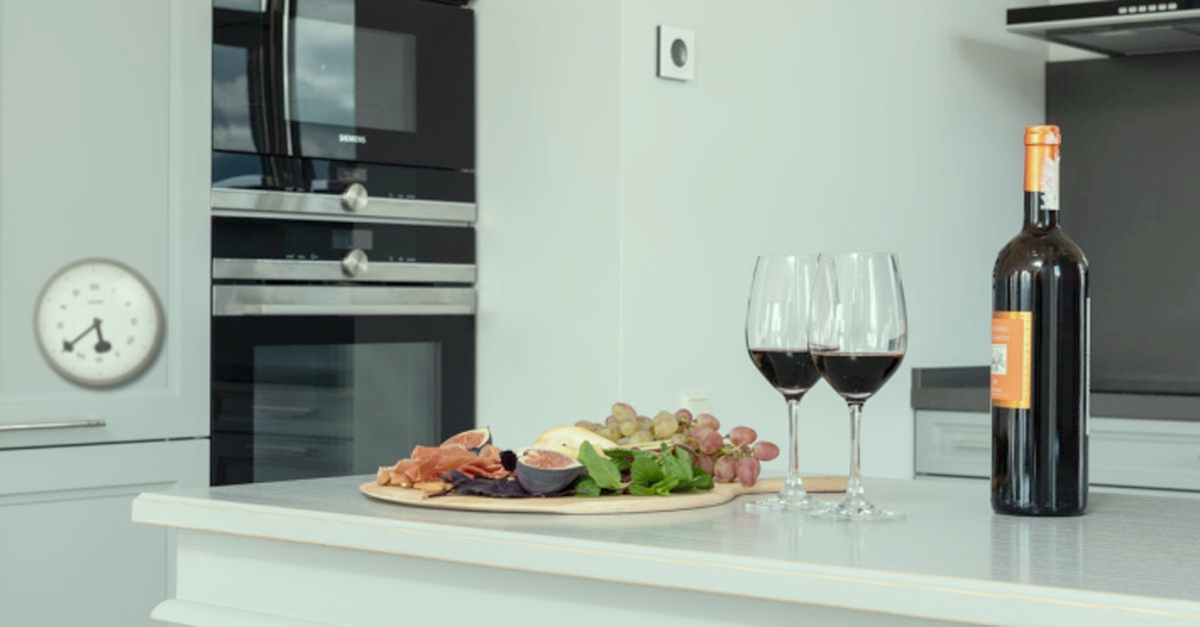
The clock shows **5:39**
